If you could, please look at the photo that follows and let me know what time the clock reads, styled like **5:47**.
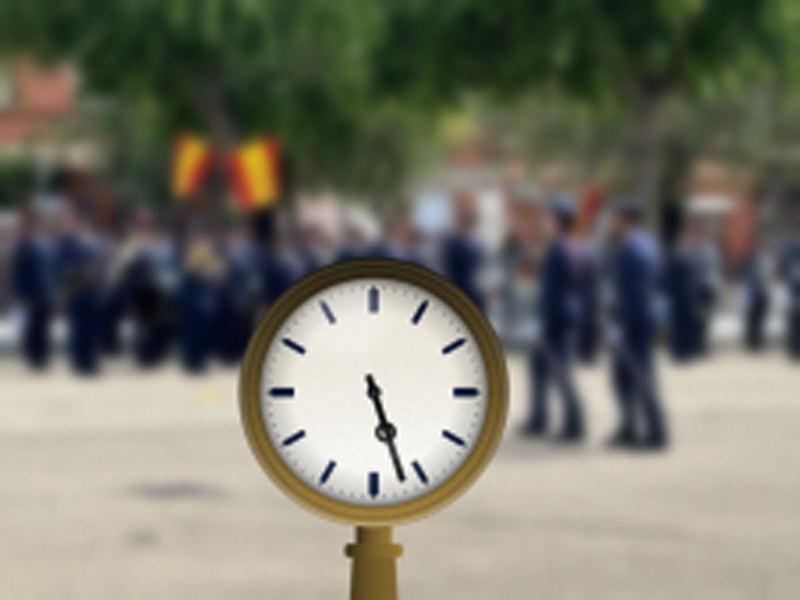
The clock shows **5:27**
